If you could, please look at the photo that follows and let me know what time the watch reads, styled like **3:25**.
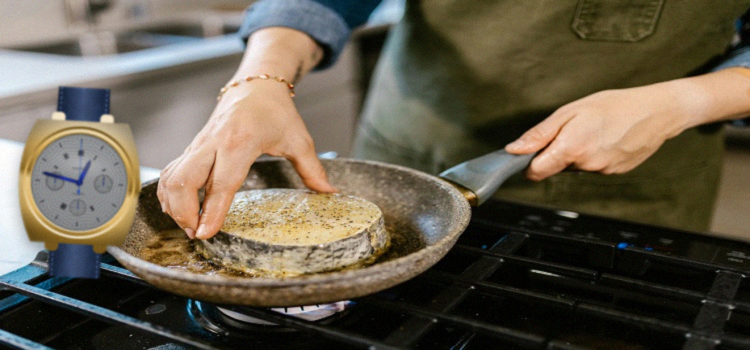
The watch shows **12:47**
